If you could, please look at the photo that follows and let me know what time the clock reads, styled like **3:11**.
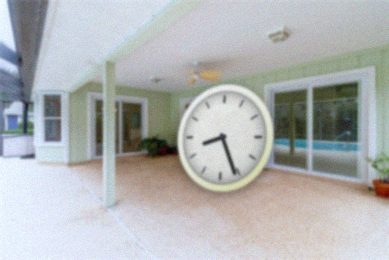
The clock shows **8:26**
